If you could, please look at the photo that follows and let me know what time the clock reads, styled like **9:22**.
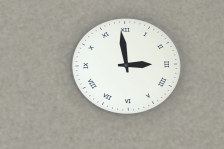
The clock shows **2:59**
